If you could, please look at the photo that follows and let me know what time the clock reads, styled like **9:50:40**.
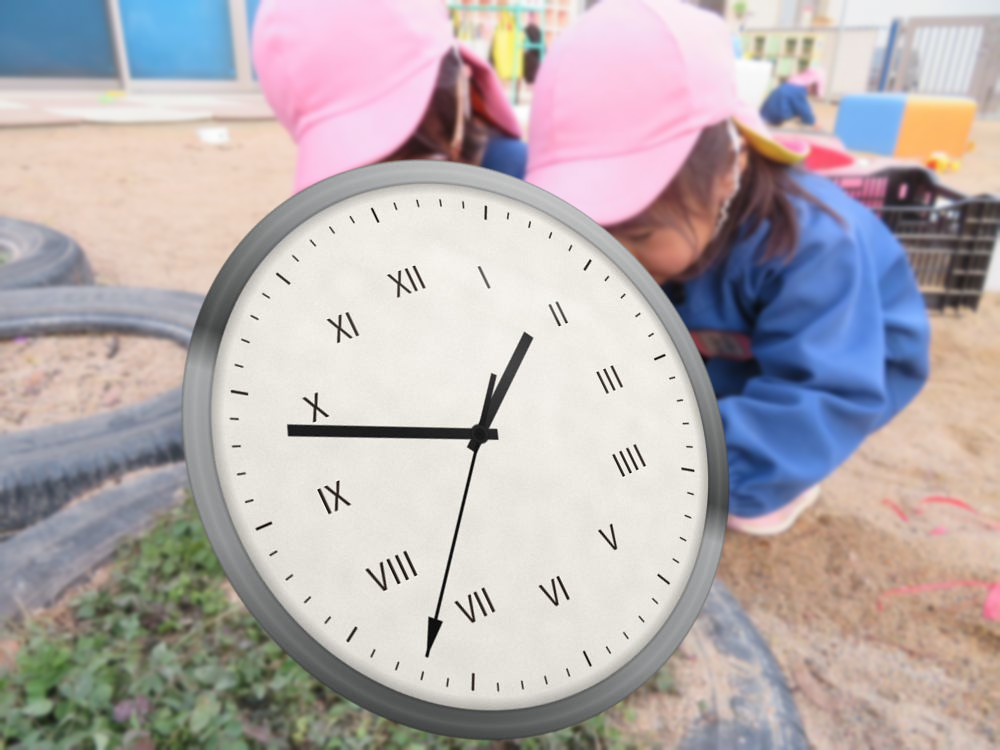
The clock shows **1:48:37**
